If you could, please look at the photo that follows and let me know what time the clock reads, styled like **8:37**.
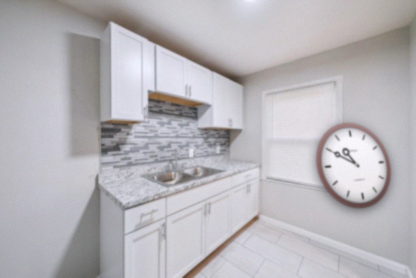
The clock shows **10:50**
